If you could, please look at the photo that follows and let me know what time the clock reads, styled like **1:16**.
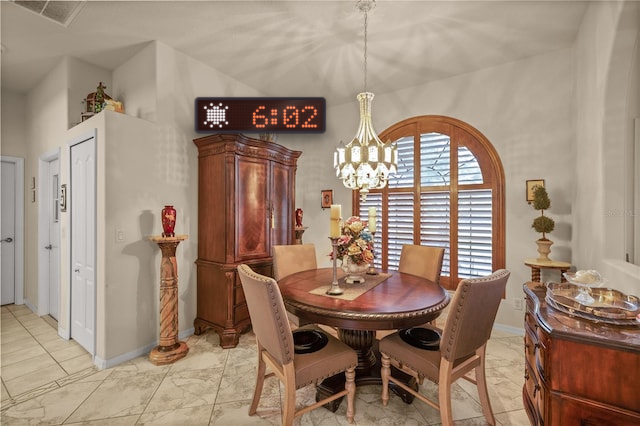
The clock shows **6:02**
